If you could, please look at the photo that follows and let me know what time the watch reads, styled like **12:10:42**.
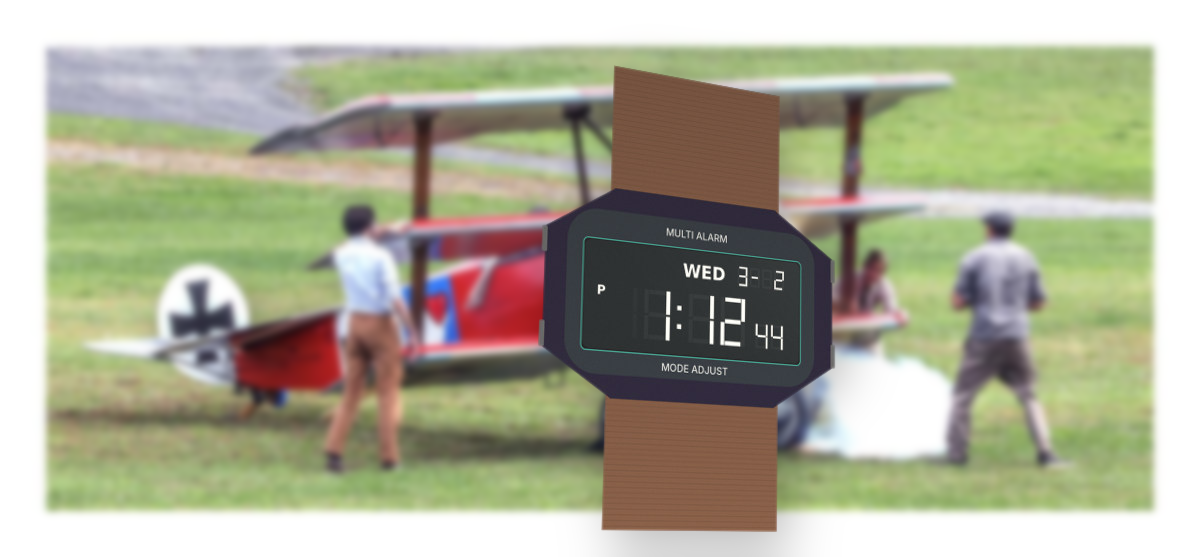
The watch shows **1:12:44**
